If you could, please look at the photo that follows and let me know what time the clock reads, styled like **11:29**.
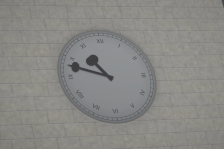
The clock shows **10:48**
